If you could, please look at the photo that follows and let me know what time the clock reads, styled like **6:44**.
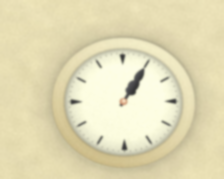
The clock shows **1:05**
